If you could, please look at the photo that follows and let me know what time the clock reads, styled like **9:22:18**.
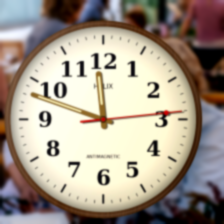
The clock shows **11:48:14**
